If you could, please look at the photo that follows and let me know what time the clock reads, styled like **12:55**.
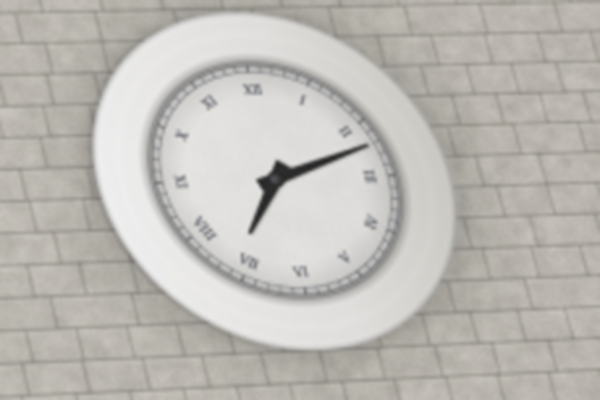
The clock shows **7:12**
